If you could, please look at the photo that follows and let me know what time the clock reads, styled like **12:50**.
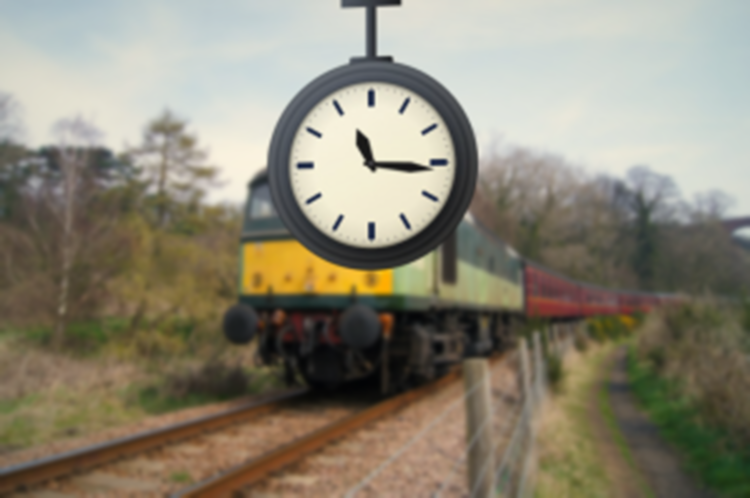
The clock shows **11:16**
